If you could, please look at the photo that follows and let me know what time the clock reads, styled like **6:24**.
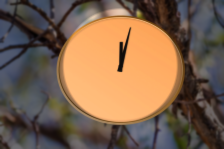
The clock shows **12:02**
